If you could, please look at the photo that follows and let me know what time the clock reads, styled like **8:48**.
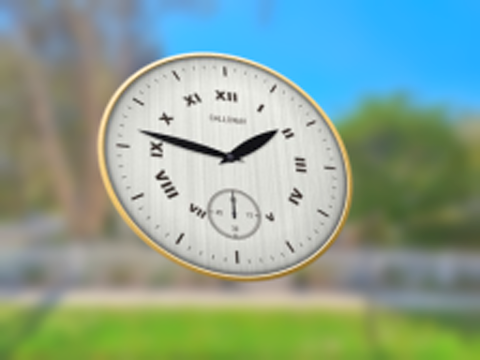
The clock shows **1:47**
